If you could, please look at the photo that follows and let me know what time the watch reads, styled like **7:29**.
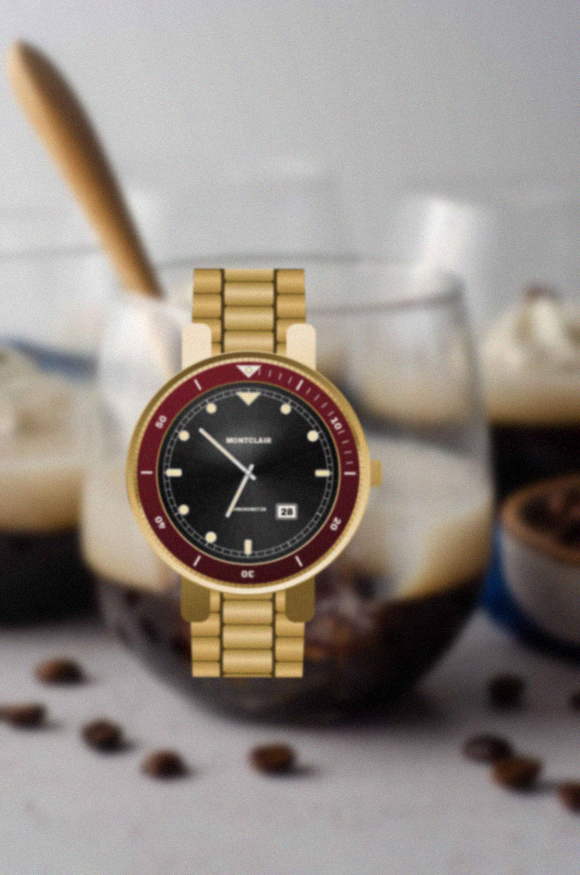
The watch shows **6:52**
